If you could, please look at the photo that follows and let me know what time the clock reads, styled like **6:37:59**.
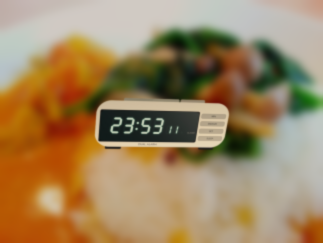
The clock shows **23:53:11**
